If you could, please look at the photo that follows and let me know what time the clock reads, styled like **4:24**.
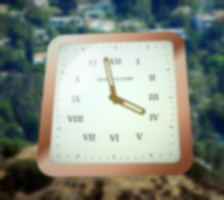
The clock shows **3:58**
